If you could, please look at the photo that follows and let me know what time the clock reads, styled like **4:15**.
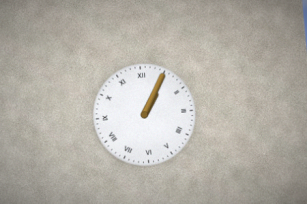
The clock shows **1:05**
